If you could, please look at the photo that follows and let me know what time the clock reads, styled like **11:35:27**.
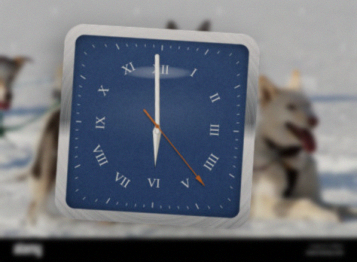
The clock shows **5:59:23**
